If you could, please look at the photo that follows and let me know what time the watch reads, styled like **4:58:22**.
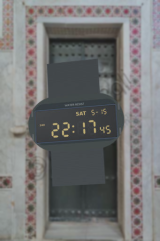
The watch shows **22:17:45**
